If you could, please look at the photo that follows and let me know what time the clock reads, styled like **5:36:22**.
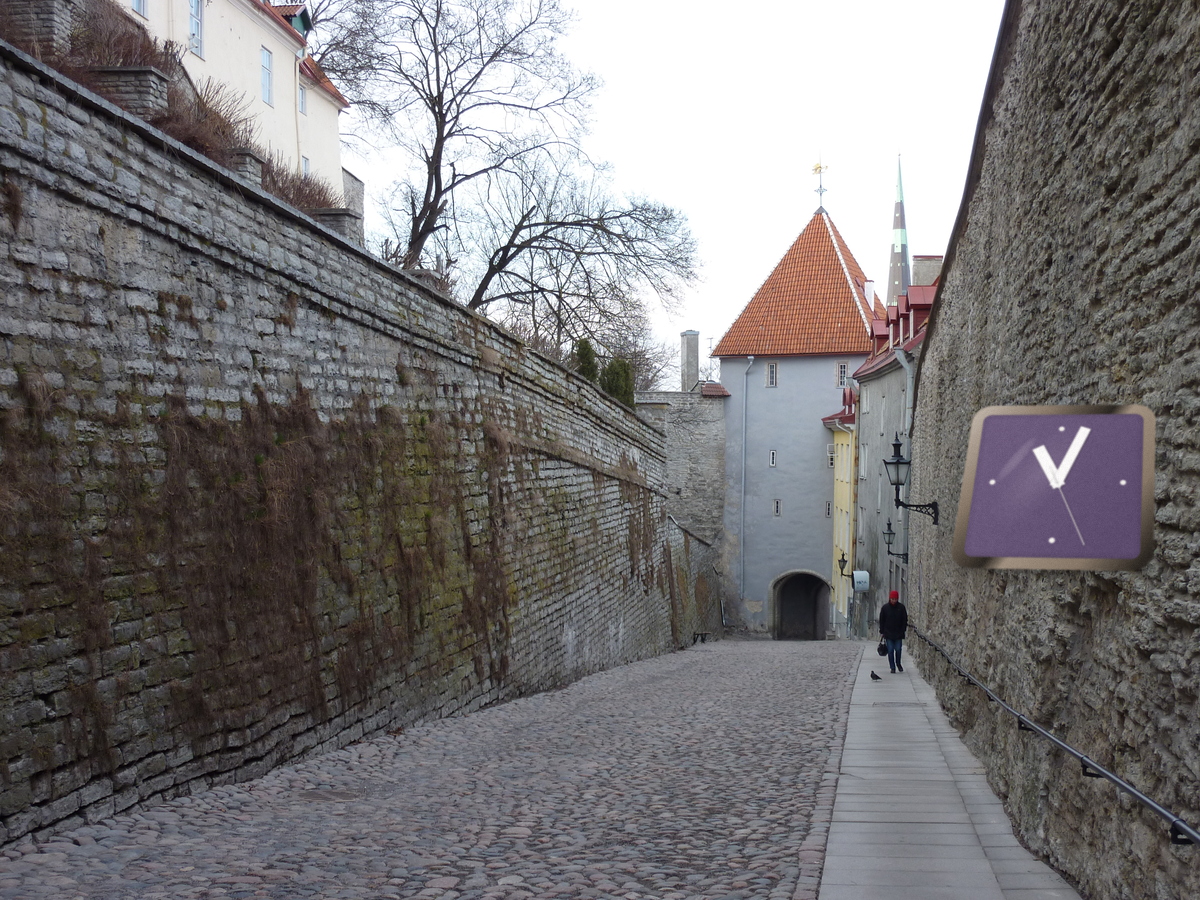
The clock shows **11:03:26**
